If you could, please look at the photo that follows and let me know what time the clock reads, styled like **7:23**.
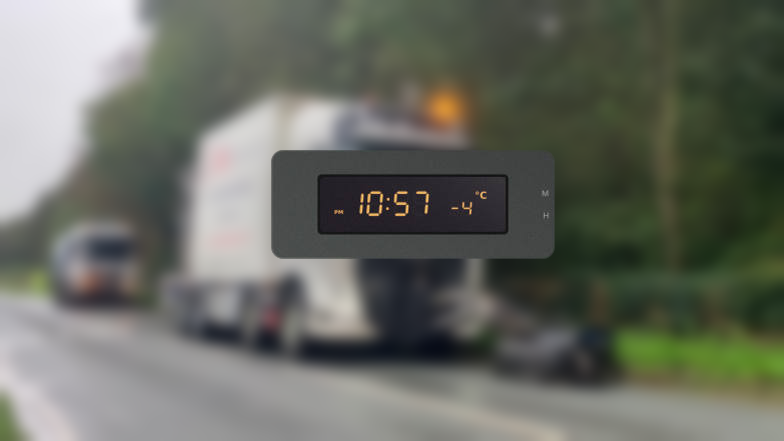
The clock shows **10:57**
